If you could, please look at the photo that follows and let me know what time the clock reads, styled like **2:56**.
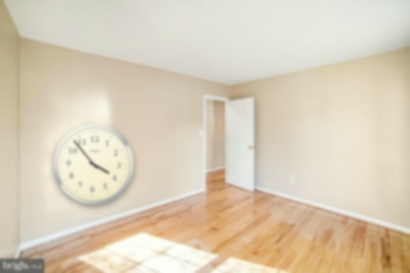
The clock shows **3:53**
